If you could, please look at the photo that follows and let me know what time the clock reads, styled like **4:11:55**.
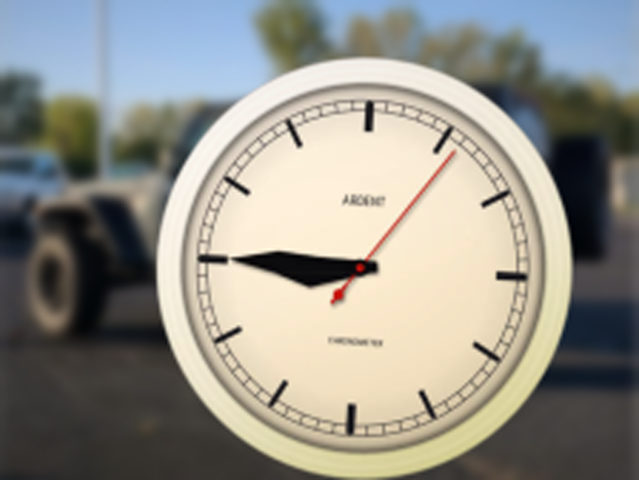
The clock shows **8:45:06**
